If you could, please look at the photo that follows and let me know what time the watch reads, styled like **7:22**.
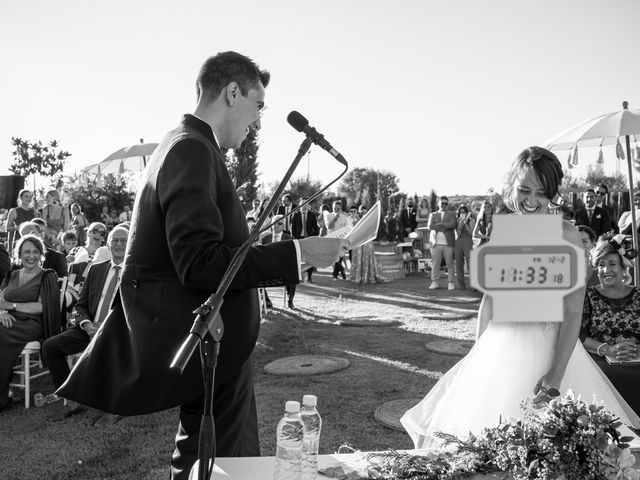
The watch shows **11:33**
